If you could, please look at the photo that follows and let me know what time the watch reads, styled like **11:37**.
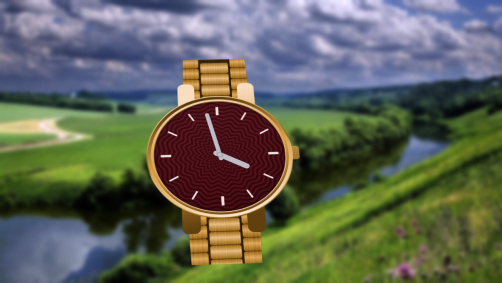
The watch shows **3:58**
